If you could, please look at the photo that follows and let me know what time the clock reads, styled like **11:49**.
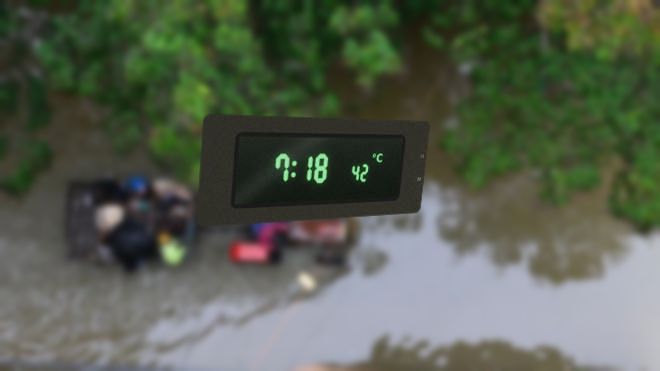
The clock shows **7:18**
